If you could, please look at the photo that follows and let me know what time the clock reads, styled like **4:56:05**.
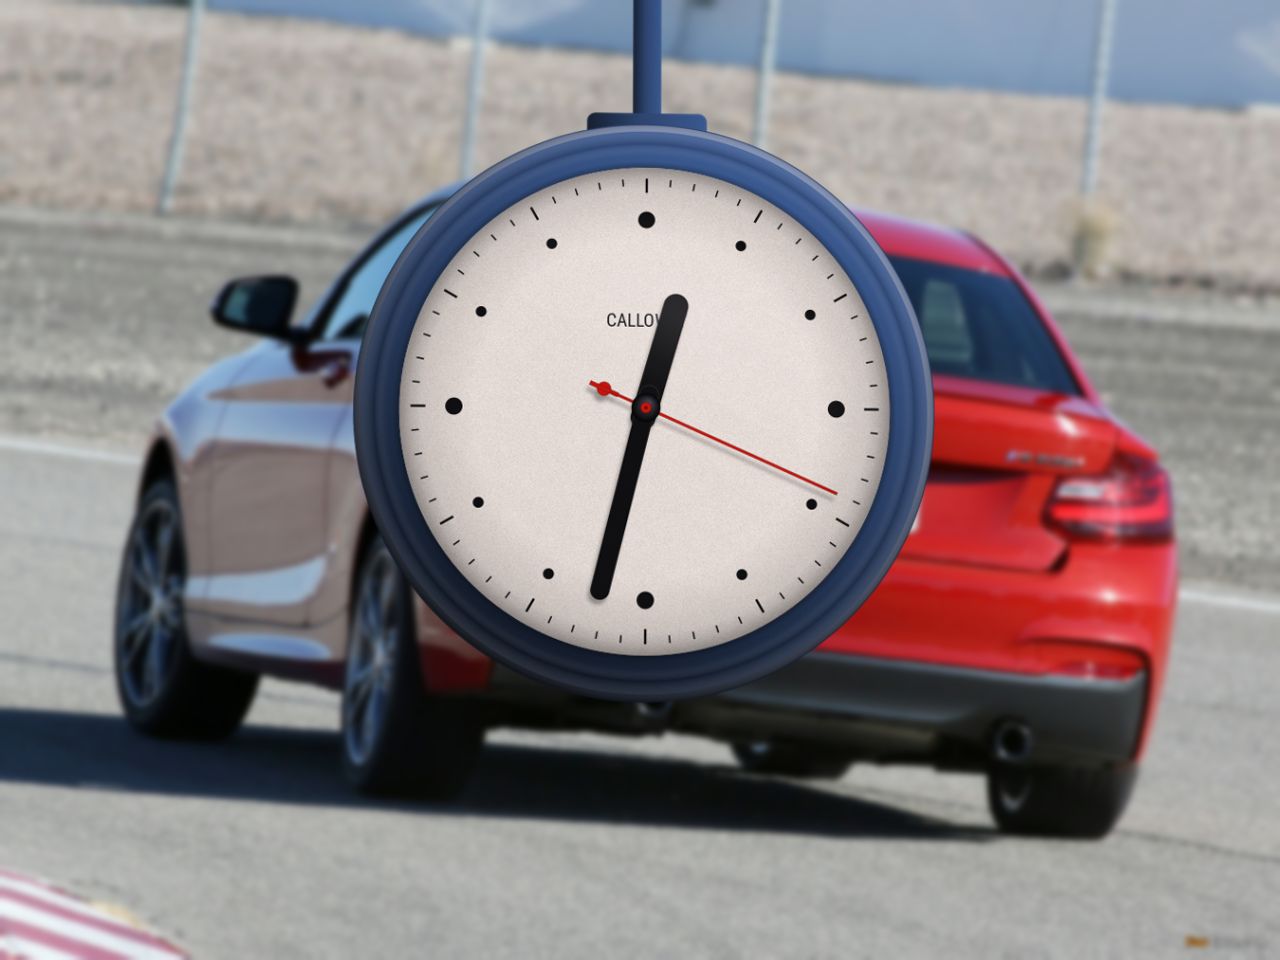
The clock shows **12:32:19**
